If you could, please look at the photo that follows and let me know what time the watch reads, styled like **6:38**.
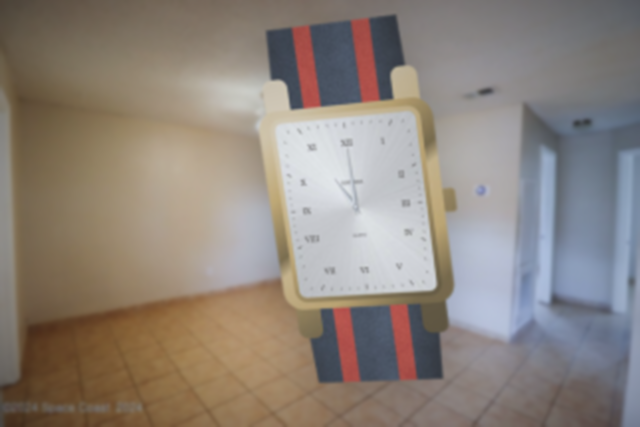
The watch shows **11:00**
